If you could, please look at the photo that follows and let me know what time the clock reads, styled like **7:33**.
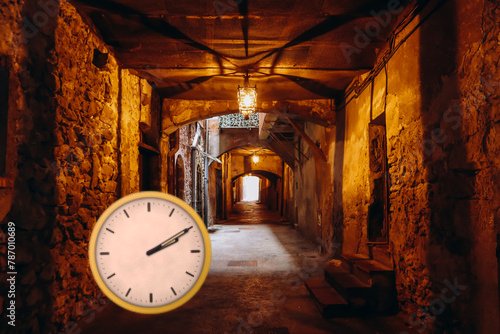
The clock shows **2:10**
